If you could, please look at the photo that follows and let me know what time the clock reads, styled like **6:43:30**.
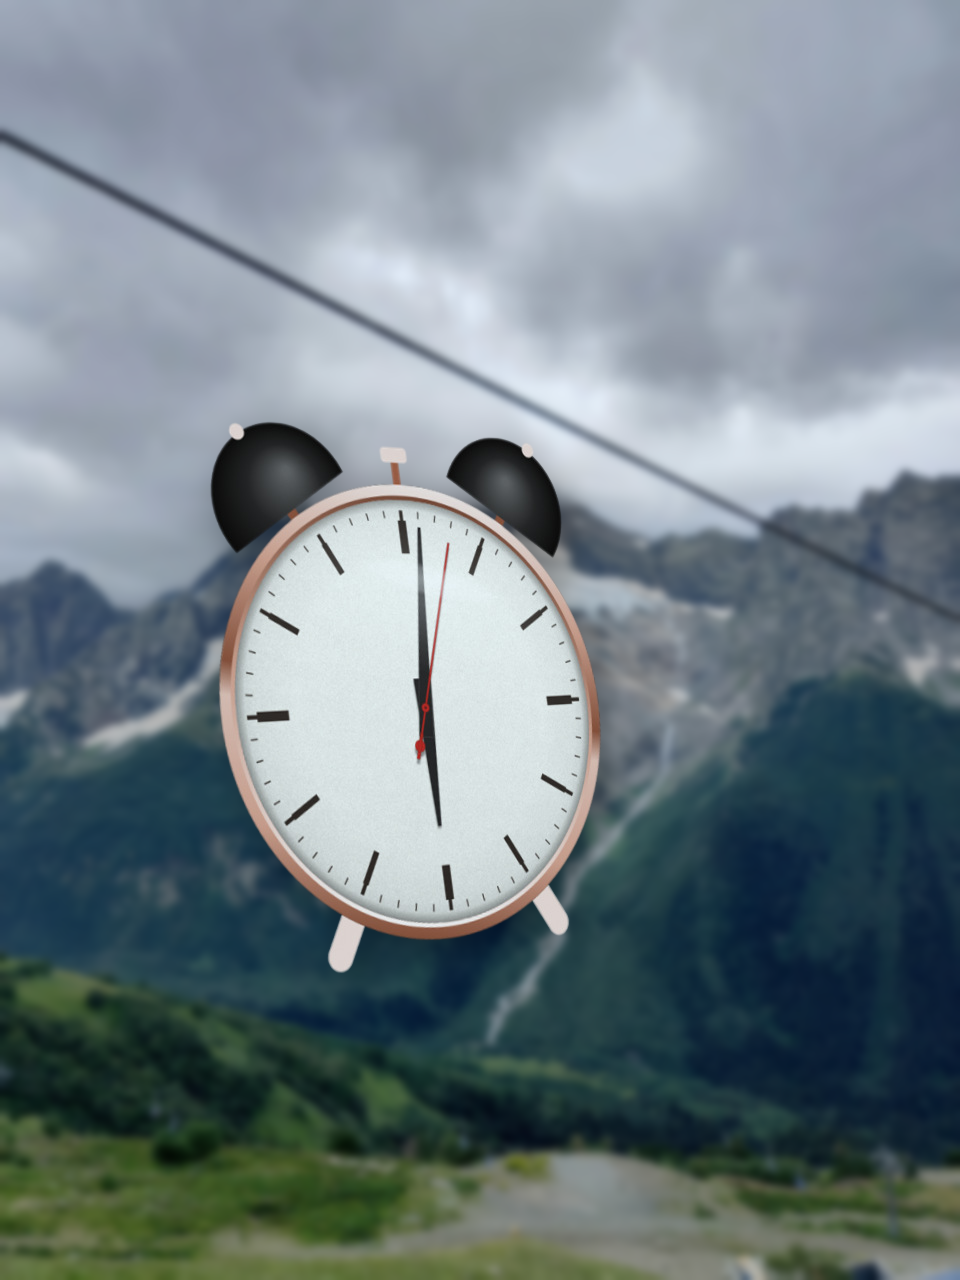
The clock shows **6:01:03**
